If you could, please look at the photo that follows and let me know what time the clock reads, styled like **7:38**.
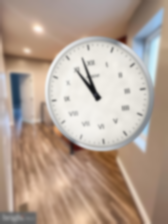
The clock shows **10:58**
